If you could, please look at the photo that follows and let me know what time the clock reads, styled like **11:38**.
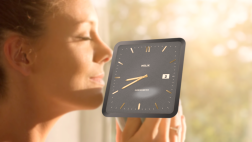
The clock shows **8:40**
